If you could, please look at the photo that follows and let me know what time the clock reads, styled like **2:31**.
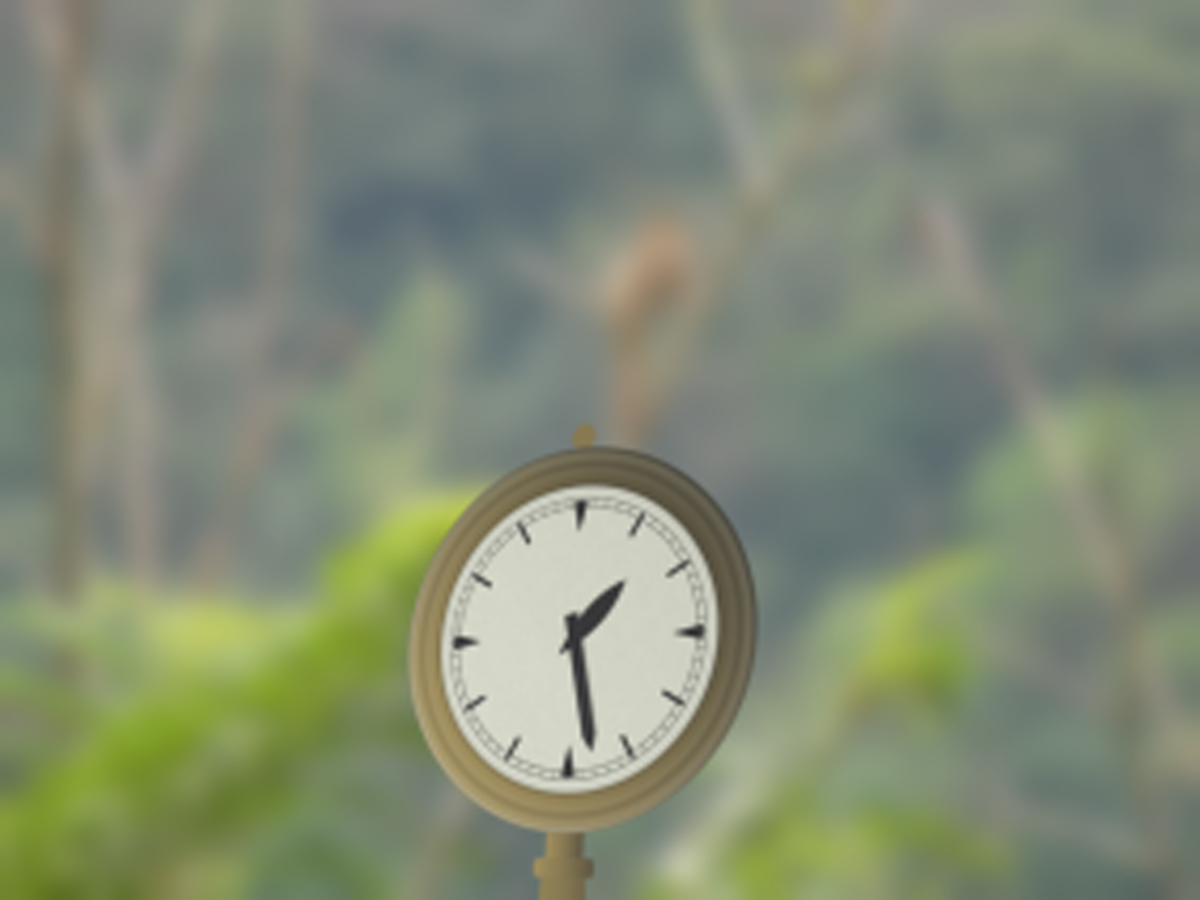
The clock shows **1:28**
